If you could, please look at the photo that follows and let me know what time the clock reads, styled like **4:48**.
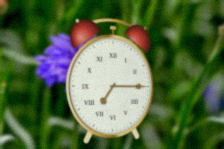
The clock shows **7:15**
